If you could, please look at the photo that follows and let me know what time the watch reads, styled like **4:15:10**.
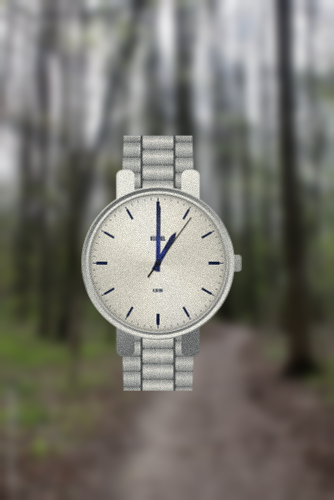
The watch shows **1:00:06**
